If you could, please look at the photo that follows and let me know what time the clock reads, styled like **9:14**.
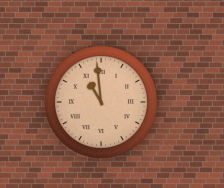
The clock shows **10:59**
